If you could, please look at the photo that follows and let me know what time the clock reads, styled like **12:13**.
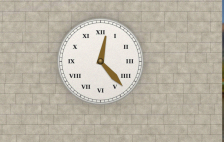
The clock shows **12:23**
